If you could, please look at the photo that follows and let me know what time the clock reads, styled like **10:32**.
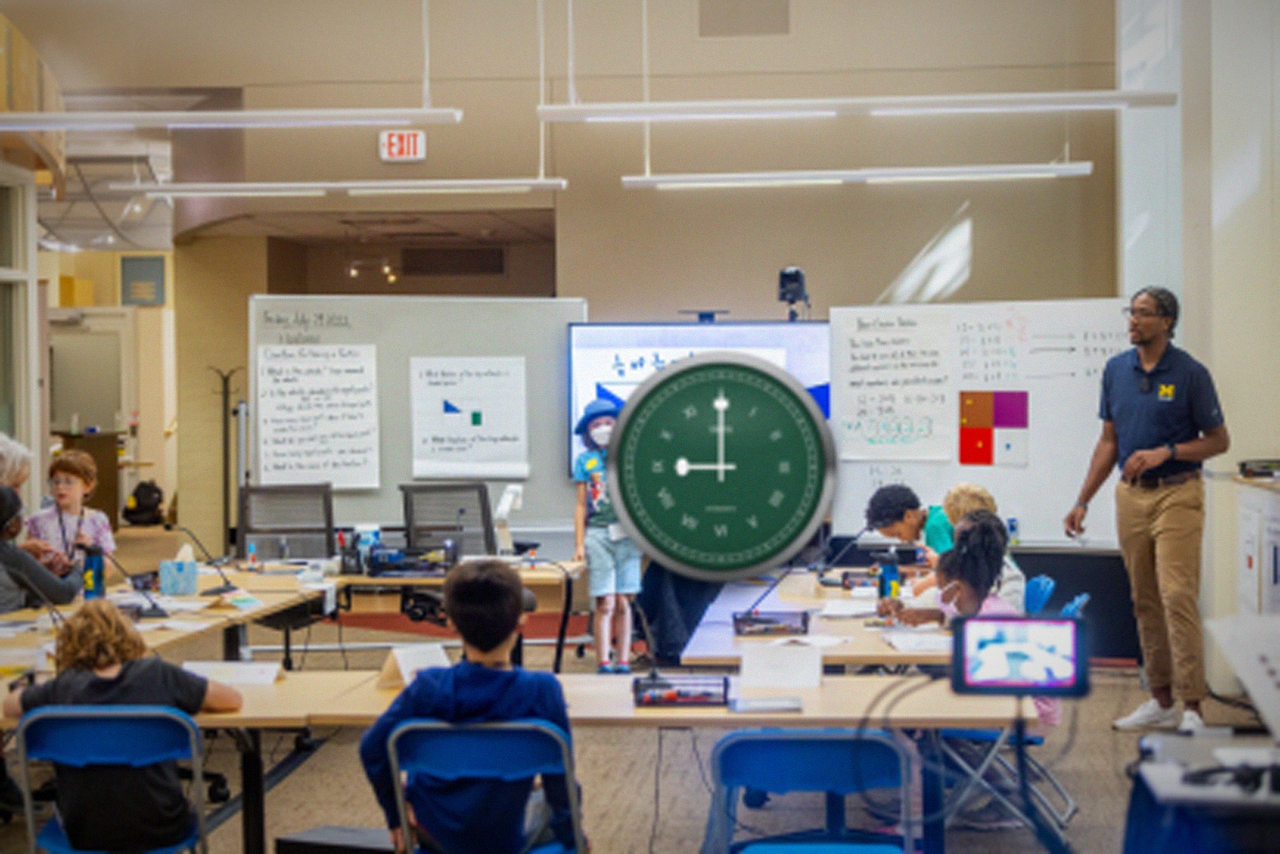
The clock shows **9:00**
